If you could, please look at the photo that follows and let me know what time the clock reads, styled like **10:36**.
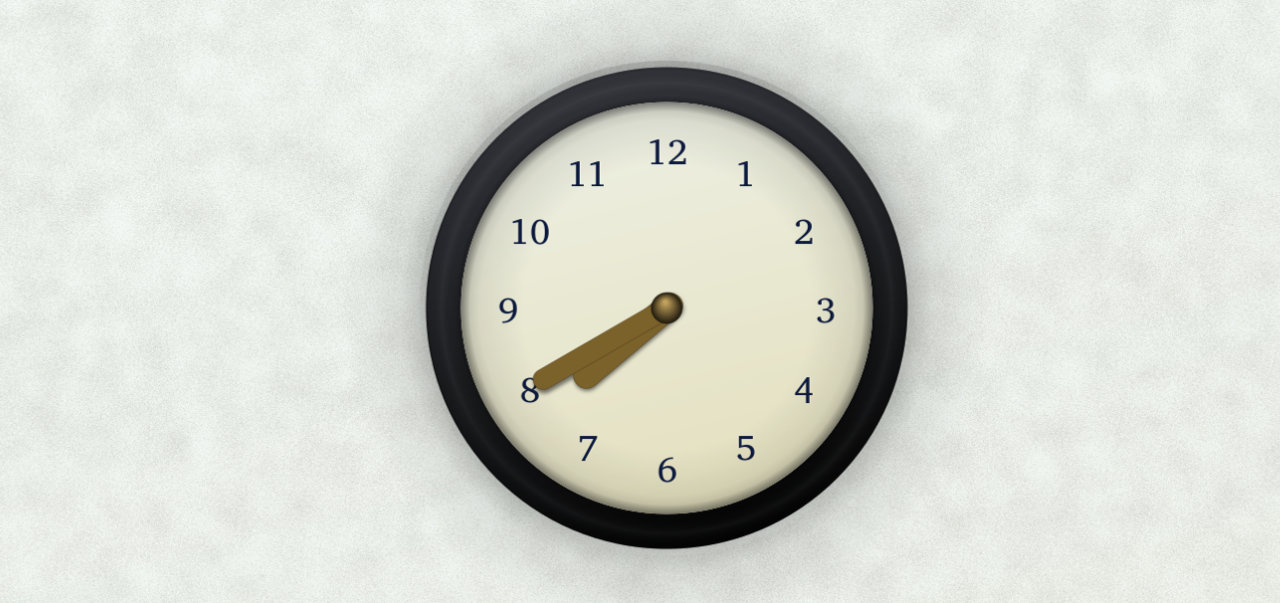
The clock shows **7:40**
